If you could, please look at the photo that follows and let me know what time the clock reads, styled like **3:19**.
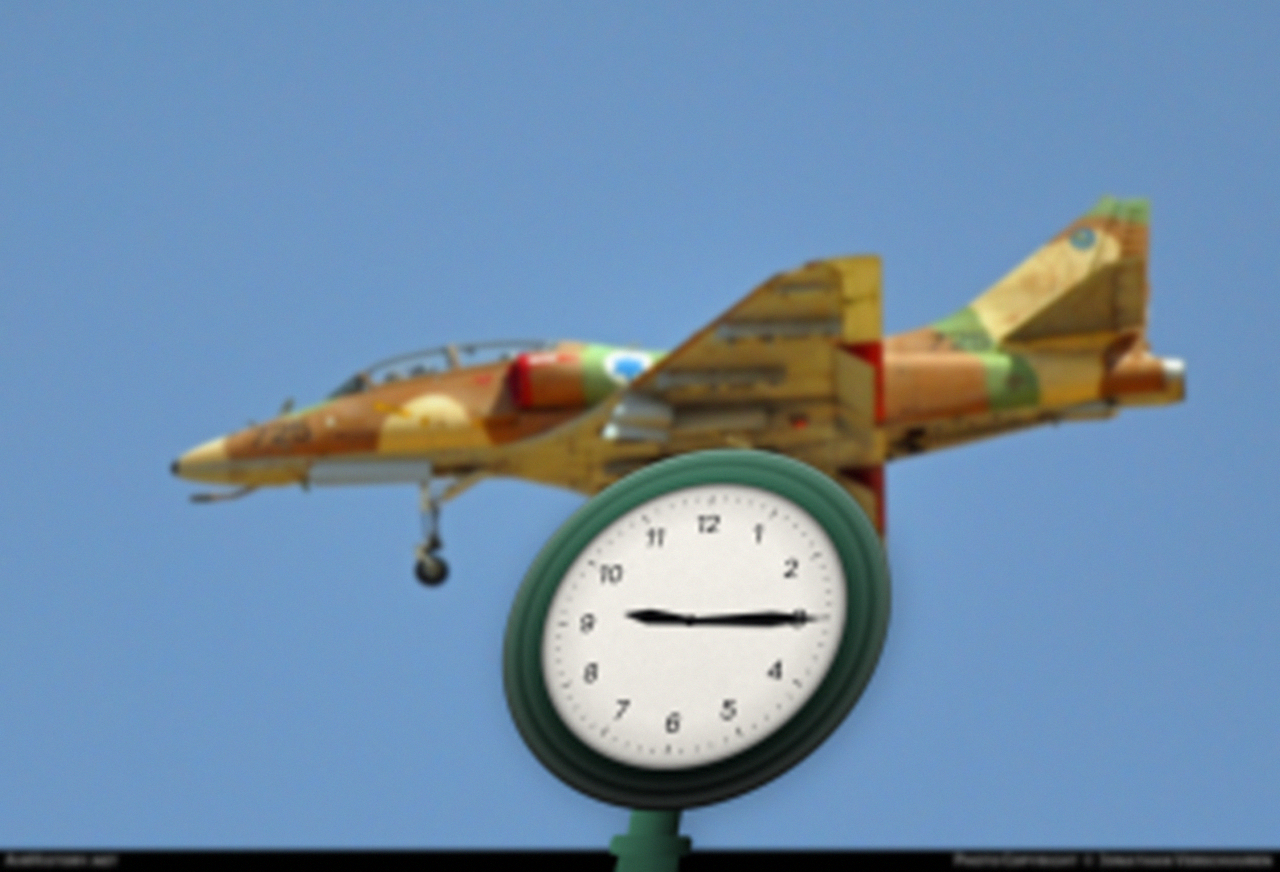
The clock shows **9:15**
